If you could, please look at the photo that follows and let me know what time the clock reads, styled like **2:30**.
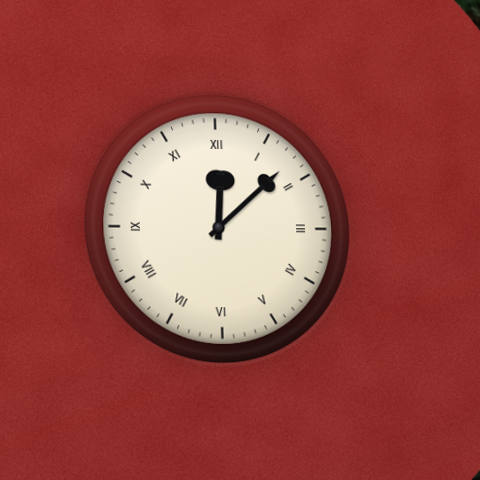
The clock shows **12:08**
